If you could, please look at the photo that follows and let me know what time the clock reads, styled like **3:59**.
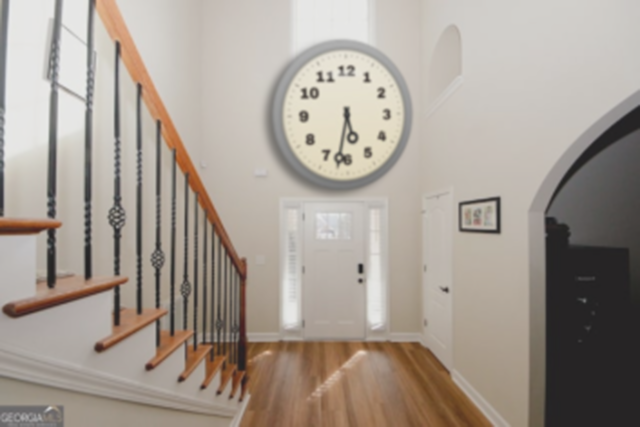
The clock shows **5:32**
